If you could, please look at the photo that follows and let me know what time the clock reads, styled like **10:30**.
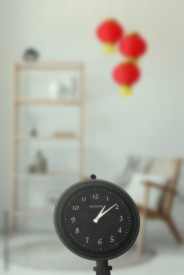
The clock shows **1:09**
